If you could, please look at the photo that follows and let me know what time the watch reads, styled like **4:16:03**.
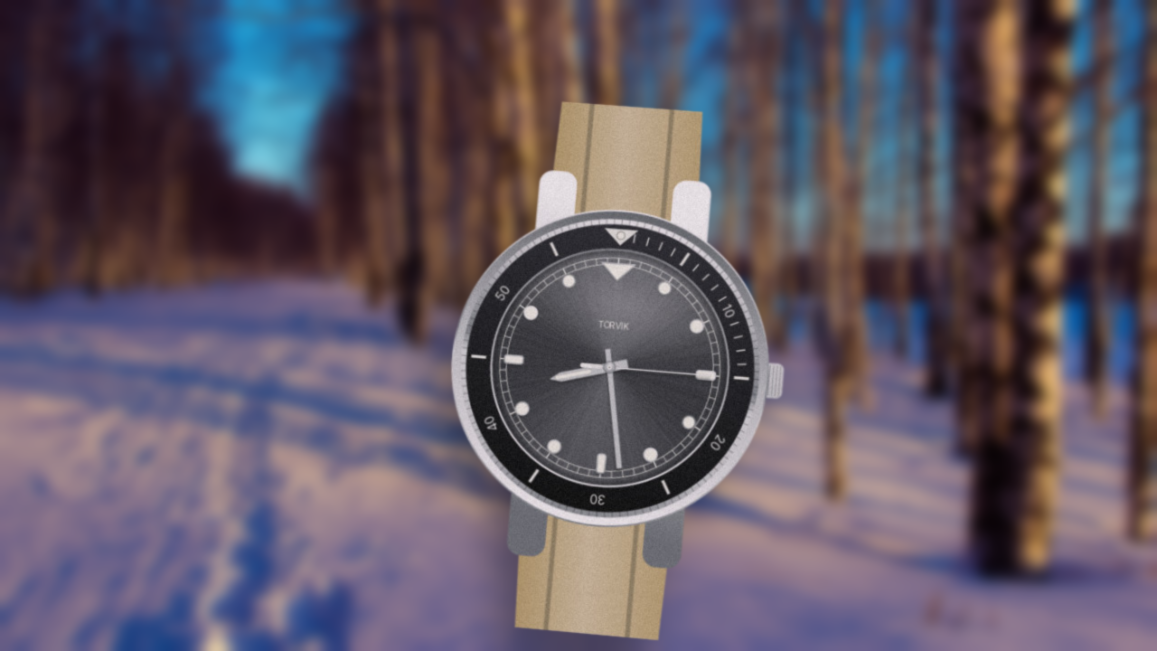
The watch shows **8:28:15**
